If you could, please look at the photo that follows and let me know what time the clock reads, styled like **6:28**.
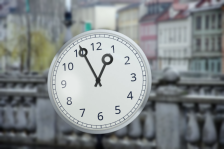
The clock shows **12:56**
